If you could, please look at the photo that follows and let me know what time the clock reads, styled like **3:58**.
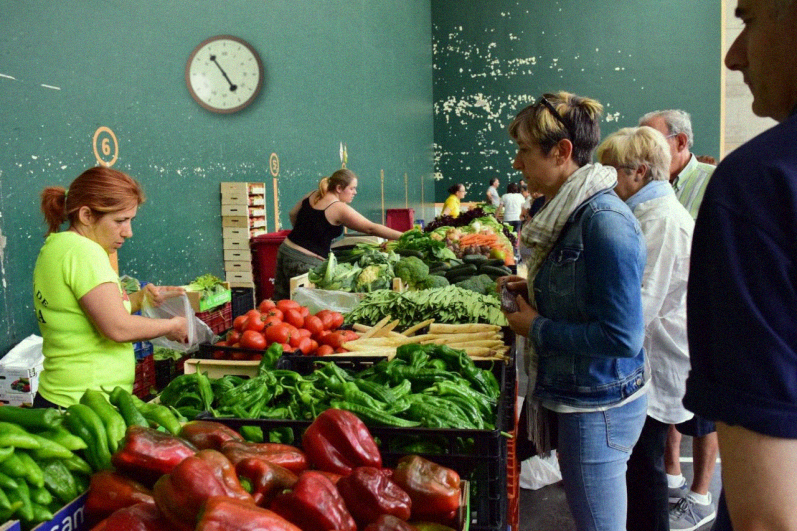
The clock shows **4:54**
